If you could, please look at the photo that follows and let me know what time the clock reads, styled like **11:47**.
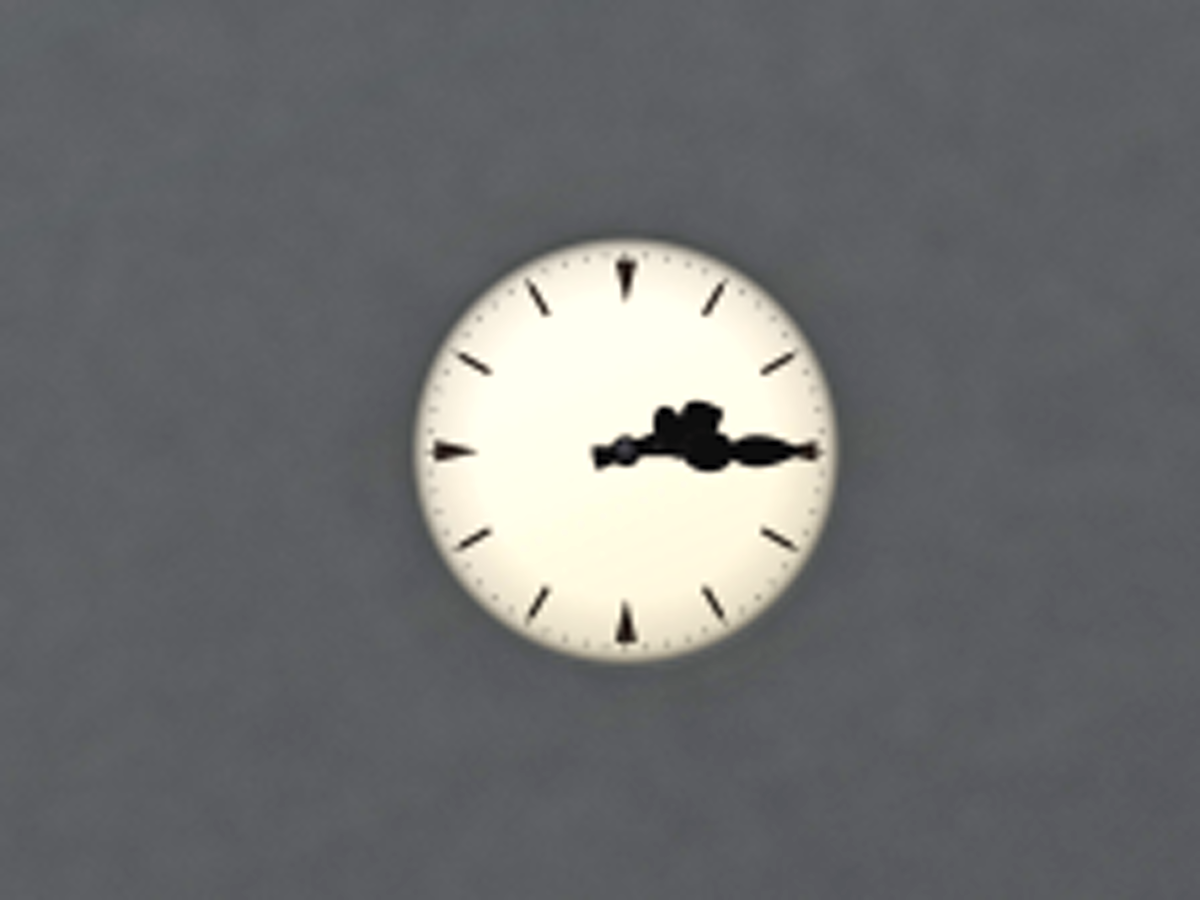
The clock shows **2:15**
